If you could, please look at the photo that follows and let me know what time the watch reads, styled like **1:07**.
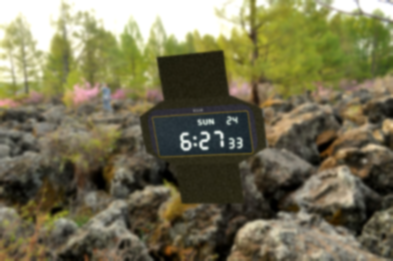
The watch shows **6:27**
